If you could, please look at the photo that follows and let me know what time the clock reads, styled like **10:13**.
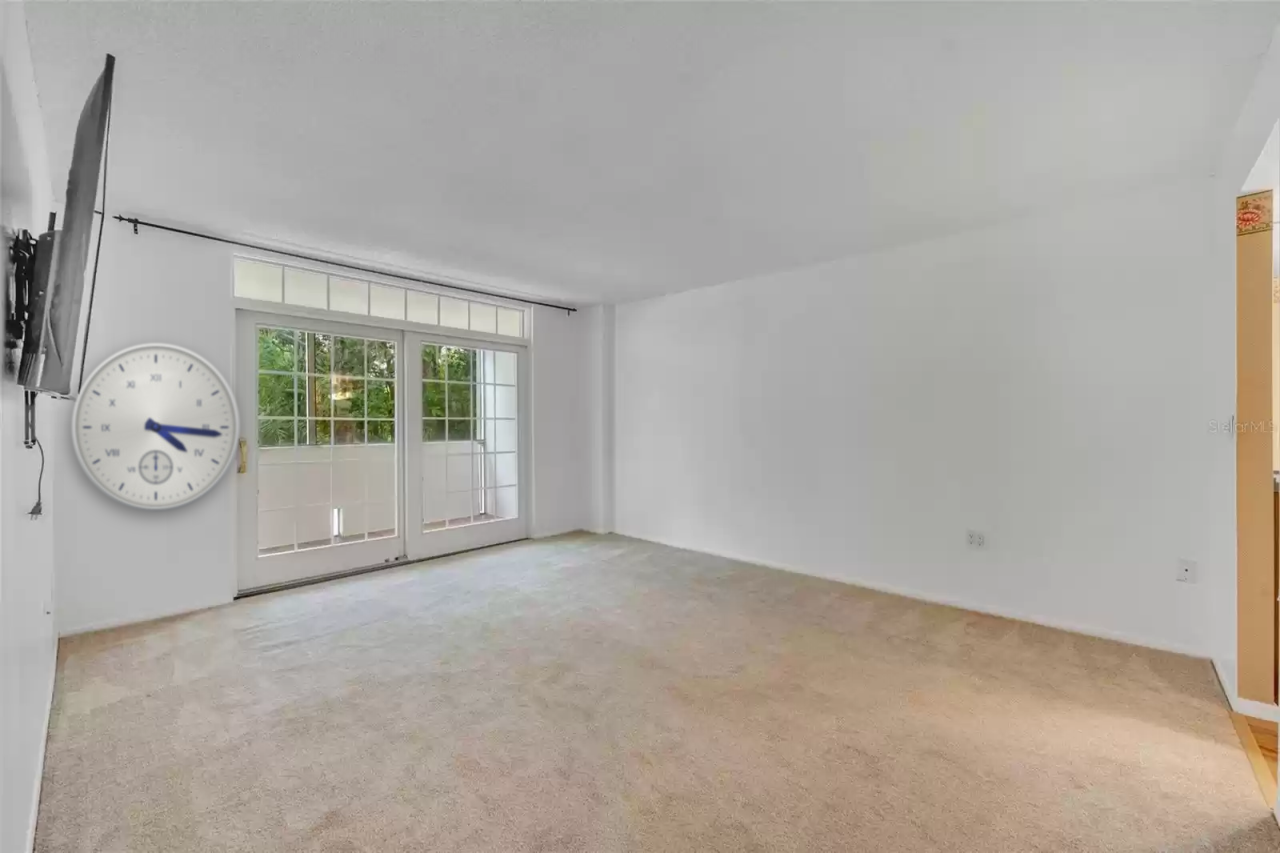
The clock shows **4:16**
